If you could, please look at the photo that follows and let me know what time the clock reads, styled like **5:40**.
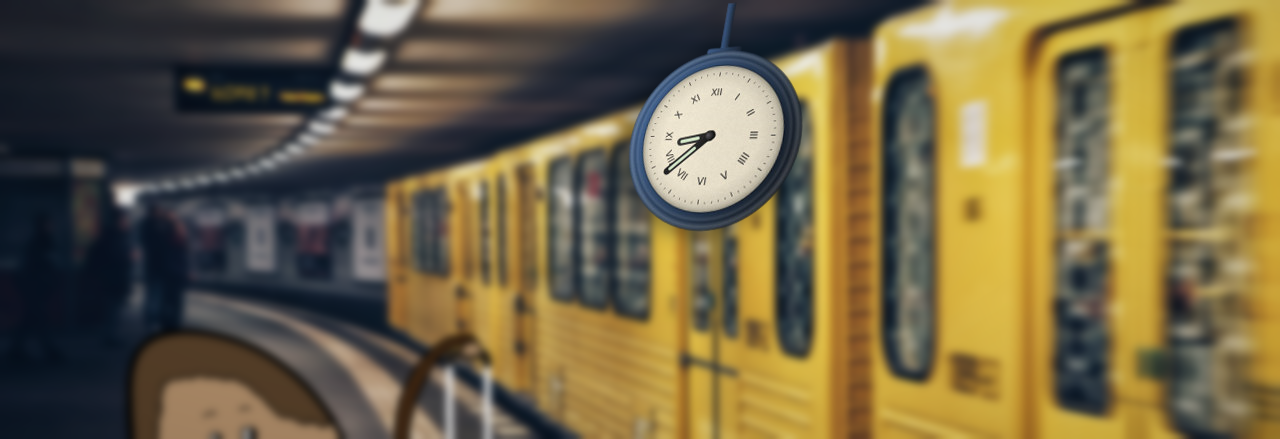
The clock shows **8:38**
